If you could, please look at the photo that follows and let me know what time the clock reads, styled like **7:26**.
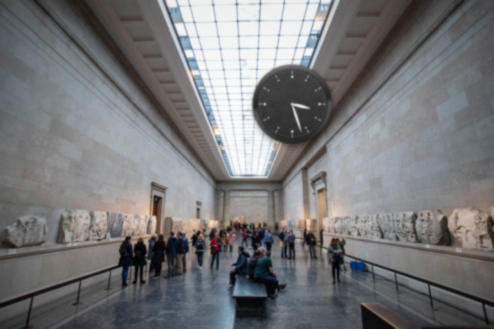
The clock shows **3:27**
